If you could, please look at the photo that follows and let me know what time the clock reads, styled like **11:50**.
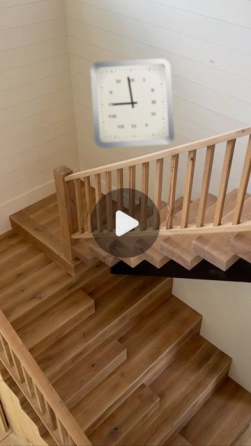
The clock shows **8:59**
